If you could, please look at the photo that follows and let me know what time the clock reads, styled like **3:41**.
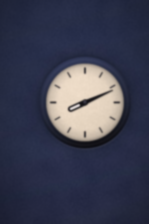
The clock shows **8:11**
